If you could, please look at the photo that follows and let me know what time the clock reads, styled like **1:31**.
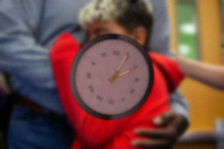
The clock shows **2:04**
